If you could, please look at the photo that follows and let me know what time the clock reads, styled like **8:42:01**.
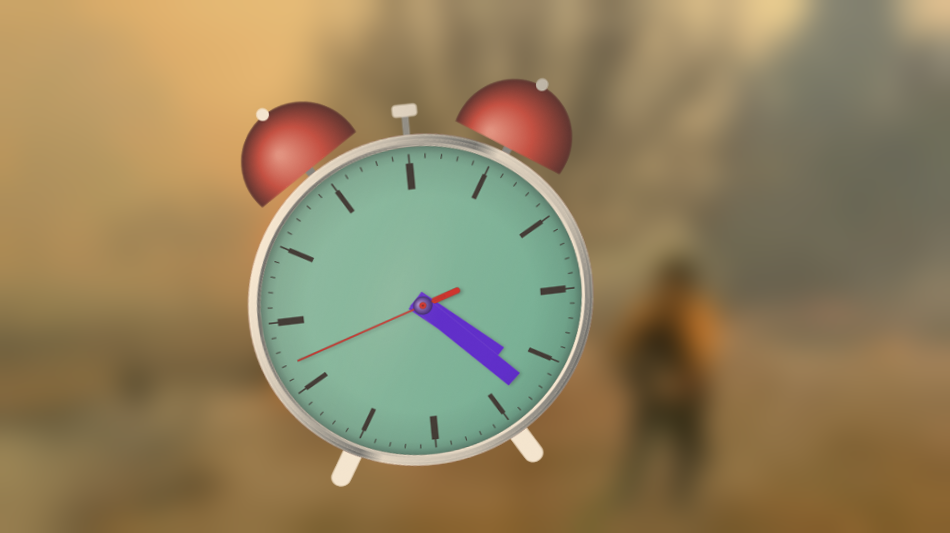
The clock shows **4:22:42**
